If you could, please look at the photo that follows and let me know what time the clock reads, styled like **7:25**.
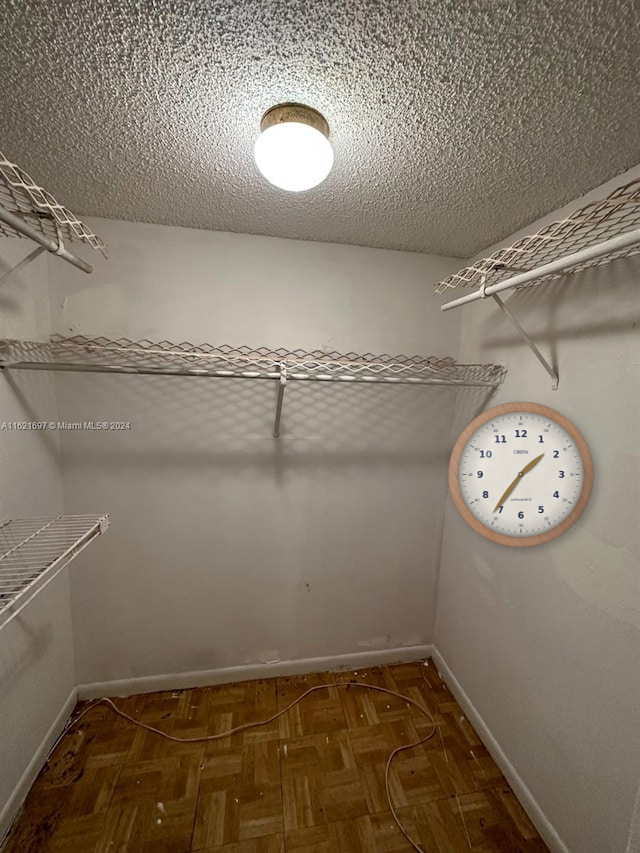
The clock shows **1:36**
